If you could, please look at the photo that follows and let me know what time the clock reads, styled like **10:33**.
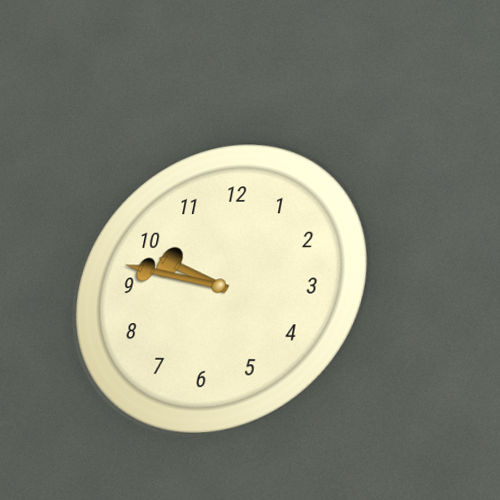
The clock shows **9:47**
